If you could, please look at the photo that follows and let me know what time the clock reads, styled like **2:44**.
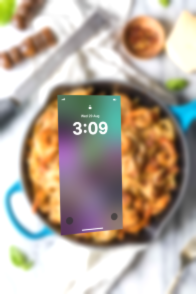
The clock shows **3:09**
